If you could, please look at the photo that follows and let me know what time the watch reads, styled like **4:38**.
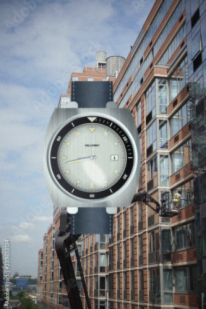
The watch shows **8:43**
